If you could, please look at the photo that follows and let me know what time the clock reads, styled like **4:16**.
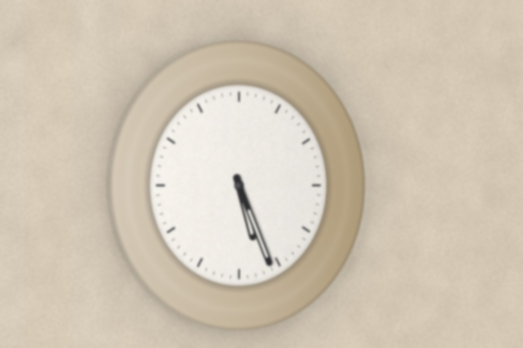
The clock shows **5:26**
